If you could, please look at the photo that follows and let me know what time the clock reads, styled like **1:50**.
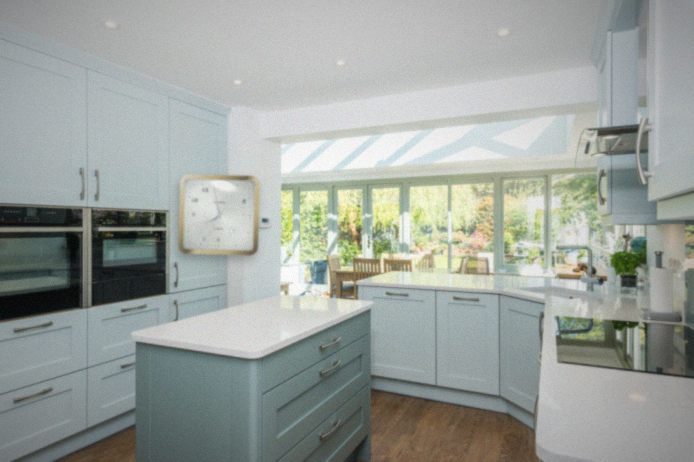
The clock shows **7:58**
